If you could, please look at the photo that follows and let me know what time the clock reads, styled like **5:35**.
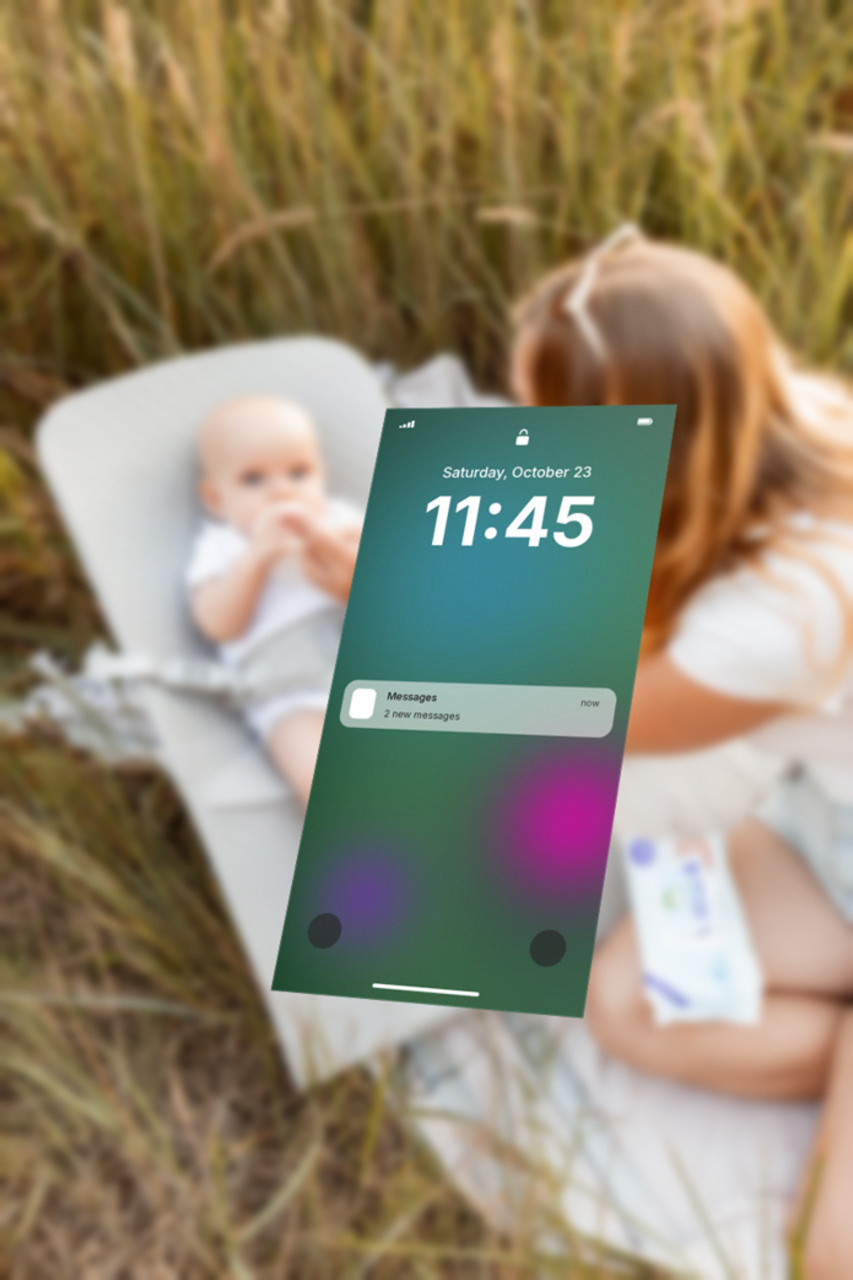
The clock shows **11:45**
